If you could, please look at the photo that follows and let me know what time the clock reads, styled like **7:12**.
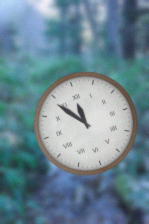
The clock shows **11:54**
